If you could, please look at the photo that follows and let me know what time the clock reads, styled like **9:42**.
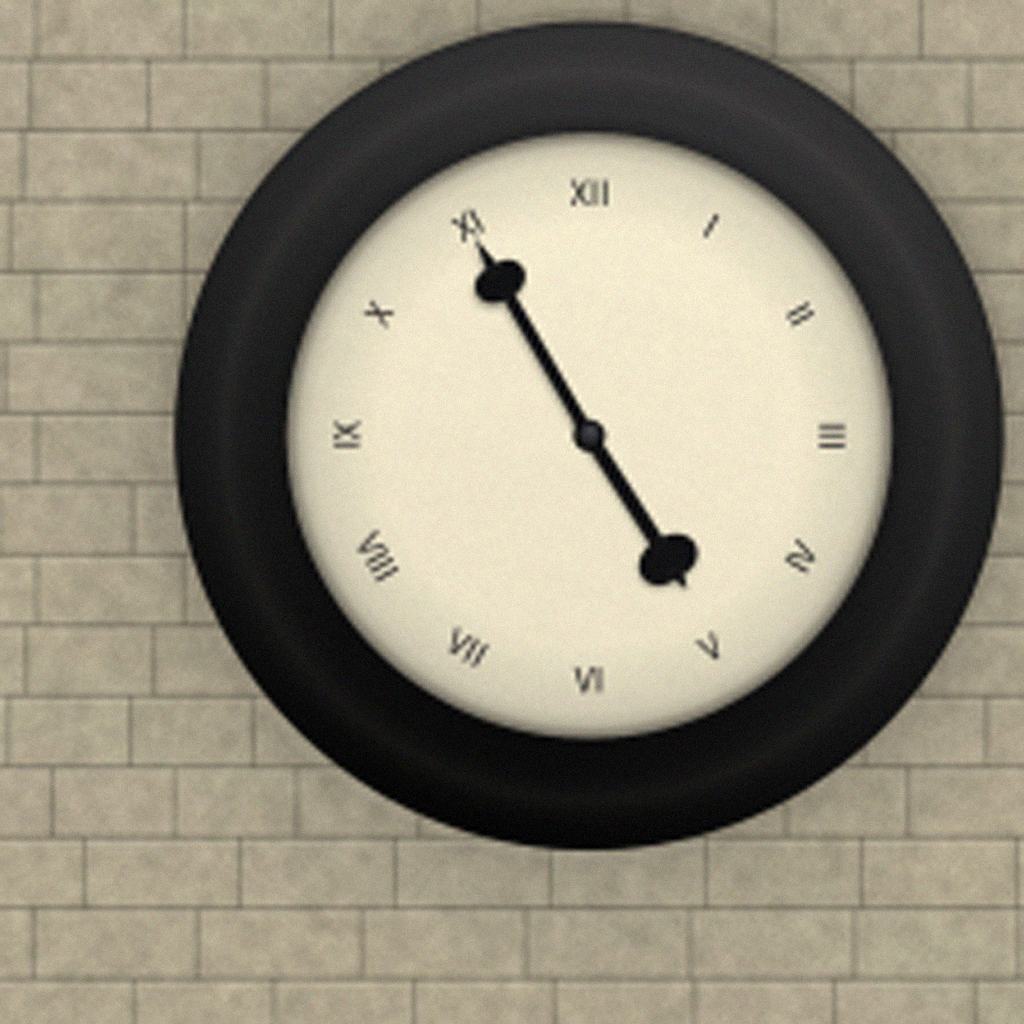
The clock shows **4:55**
